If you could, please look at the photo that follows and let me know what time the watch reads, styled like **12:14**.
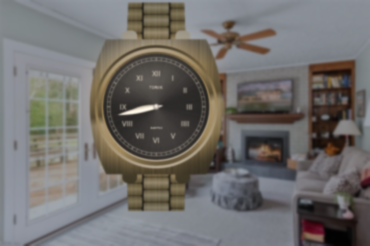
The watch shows **8:43**
